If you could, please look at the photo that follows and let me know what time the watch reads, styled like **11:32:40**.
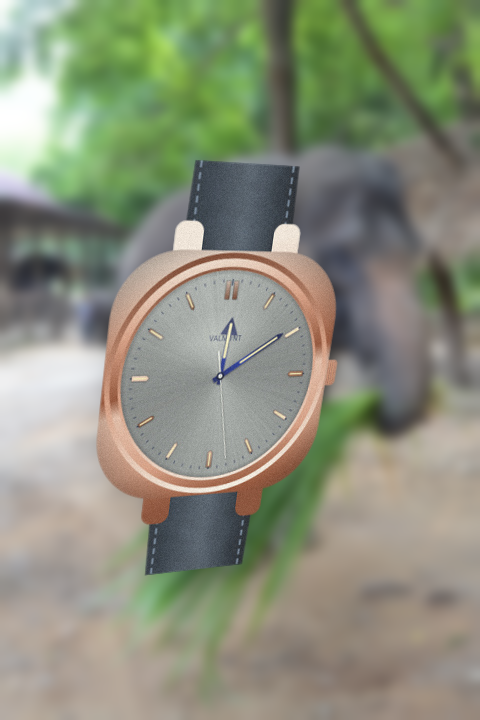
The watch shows **12:09:28**
